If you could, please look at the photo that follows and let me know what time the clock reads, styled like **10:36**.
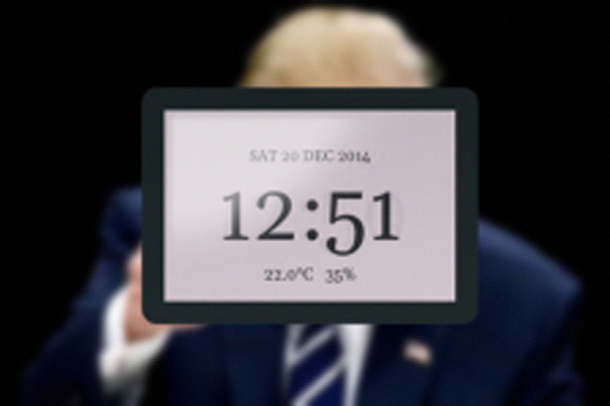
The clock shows **12:51**
